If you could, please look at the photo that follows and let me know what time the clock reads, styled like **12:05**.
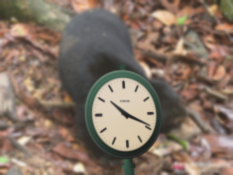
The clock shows **10:19**
